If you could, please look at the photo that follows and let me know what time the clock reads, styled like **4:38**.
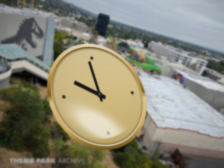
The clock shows **9:59**
